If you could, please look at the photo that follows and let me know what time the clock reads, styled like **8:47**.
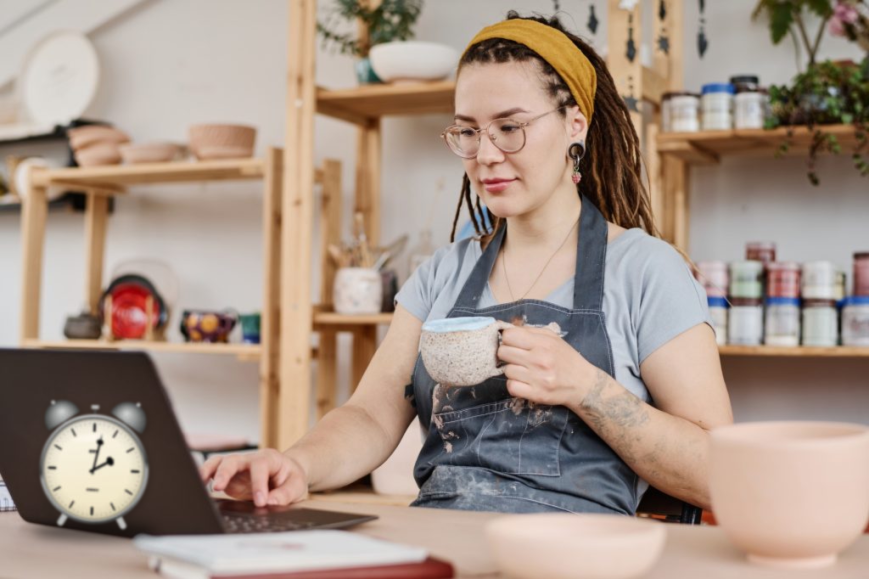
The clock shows **2:02**
